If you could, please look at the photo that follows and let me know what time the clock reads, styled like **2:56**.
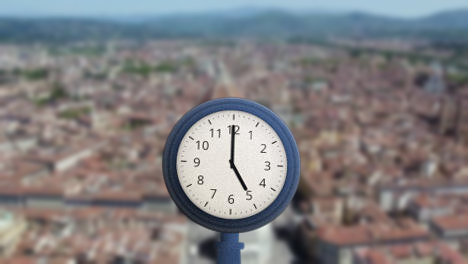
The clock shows **5:00**
